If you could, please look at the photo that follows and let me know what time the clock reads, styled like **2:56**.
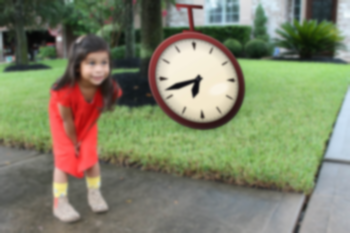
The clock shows **6:42**
